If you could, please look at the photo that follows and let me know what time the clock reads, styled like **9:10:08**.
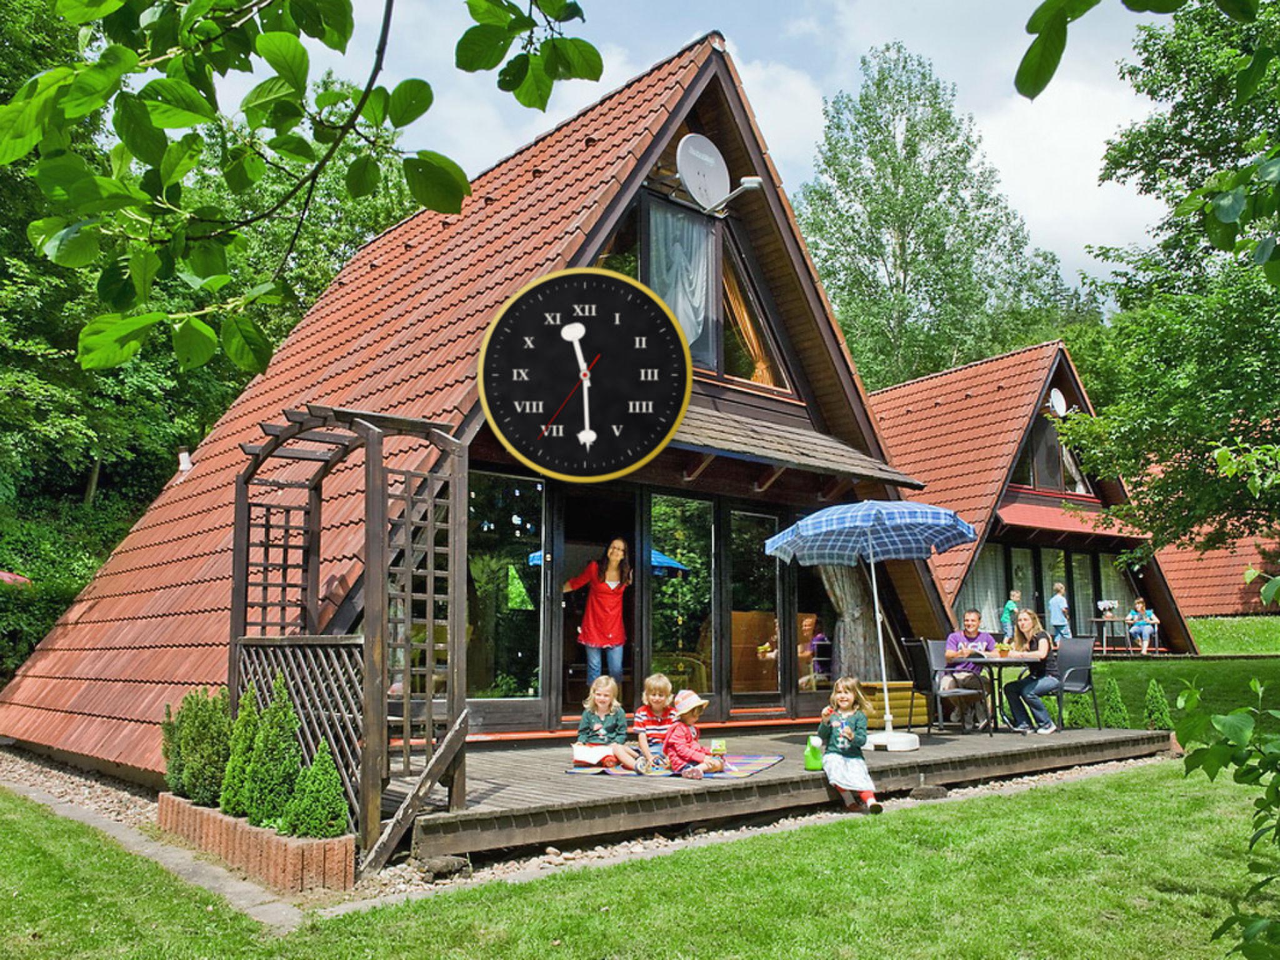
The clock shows **11:29:36**
